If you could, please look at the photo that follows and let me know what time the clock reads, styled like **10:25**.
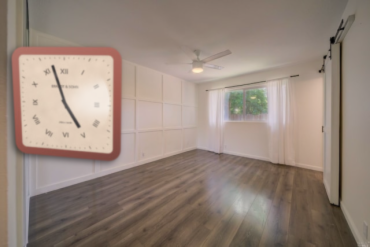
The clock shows **4:57**
